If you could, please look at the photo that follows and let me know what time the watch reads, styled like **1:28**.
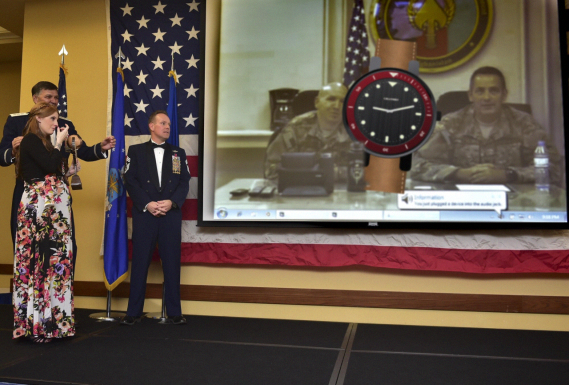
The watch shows **9:12**
